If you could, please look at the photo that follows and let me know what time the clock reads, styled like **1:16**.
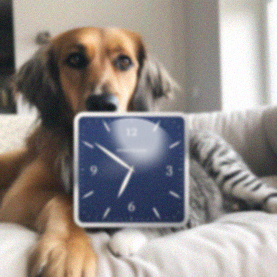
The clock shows **6:51**
